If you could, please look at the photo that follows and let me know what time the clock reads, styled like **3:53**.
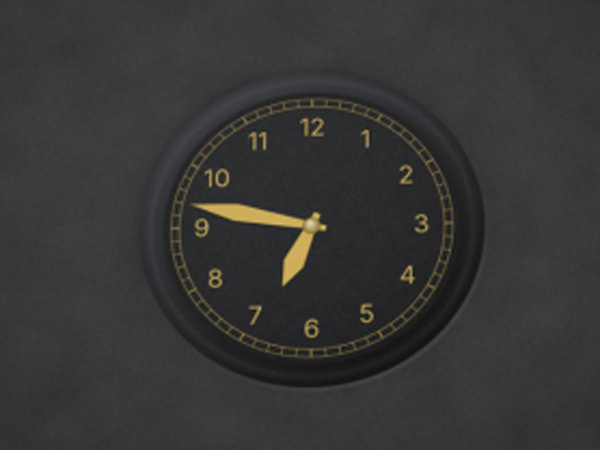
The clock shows **6:47**
